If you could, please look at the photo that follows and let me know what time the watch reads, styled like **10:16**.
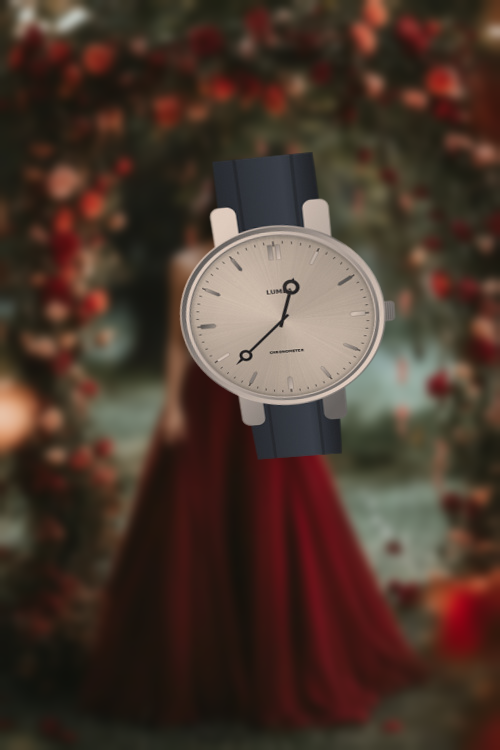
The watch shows **12:38**
